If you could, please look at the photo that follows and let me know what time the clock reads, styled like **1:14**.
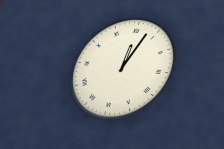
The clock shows **12:03**
